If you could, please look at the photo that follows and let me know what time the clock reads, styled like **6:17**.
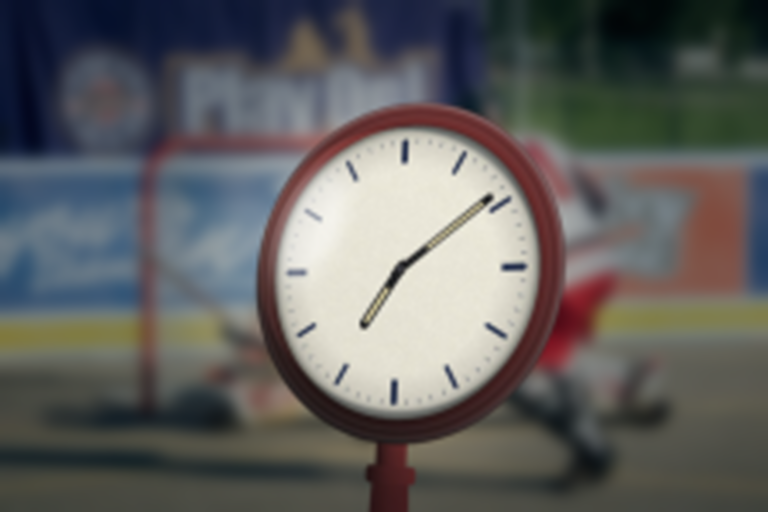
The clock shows **7:09**
